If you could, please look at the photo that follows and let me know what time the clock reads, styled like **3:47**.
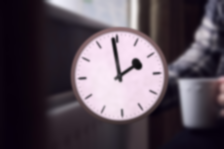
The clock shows **1:59**
